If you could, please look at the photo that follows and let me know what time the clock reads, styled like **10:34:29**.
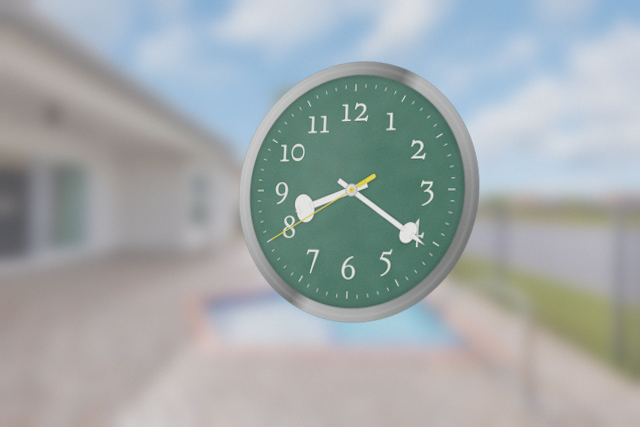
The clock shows **8:20:40**
